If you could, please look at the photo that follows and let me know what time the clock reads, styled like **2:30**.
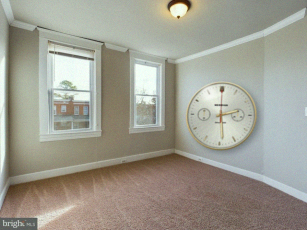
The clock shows **2:29**
